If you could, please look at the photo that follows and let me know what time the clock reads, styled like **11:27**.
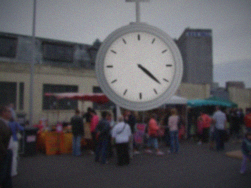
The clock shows **4:22**
